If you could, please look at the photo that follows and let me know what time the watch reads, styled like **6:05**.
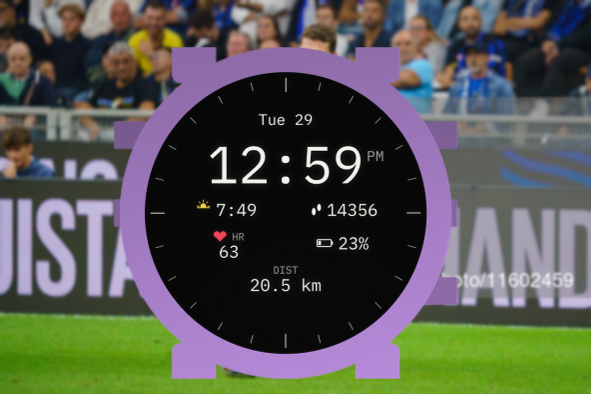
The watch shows **12:59**
